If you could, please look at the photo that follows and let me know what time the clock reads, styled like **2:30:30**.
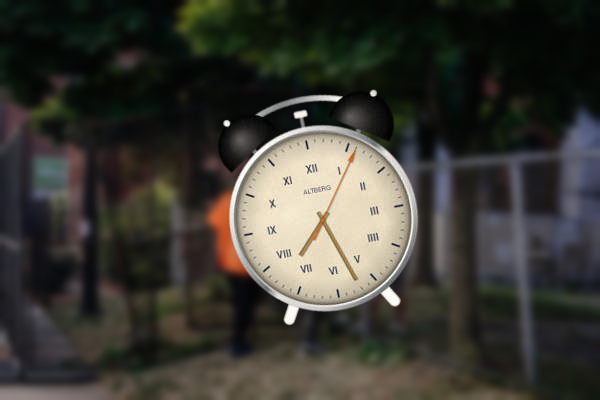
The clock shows **7:27:06**
